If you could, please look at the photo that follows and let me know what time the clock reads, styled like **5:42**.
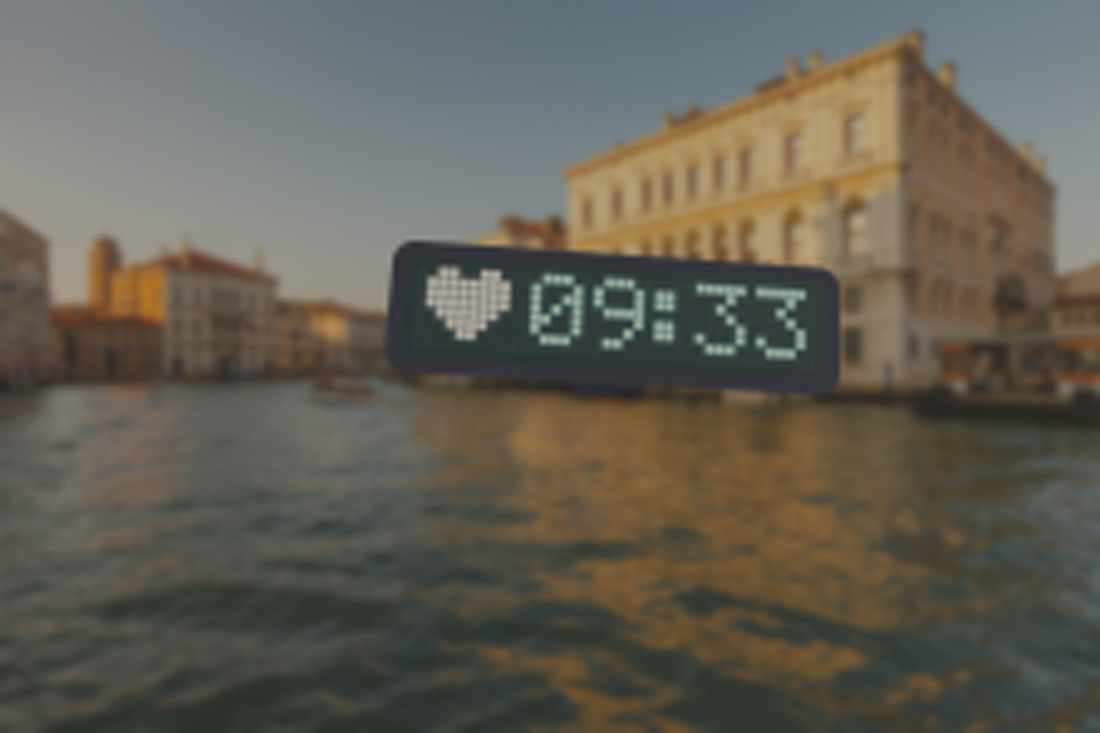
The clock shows **9:33**
